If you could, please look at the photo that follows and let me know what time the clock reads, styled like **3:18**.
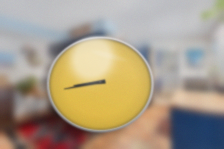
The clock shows **8:43**
